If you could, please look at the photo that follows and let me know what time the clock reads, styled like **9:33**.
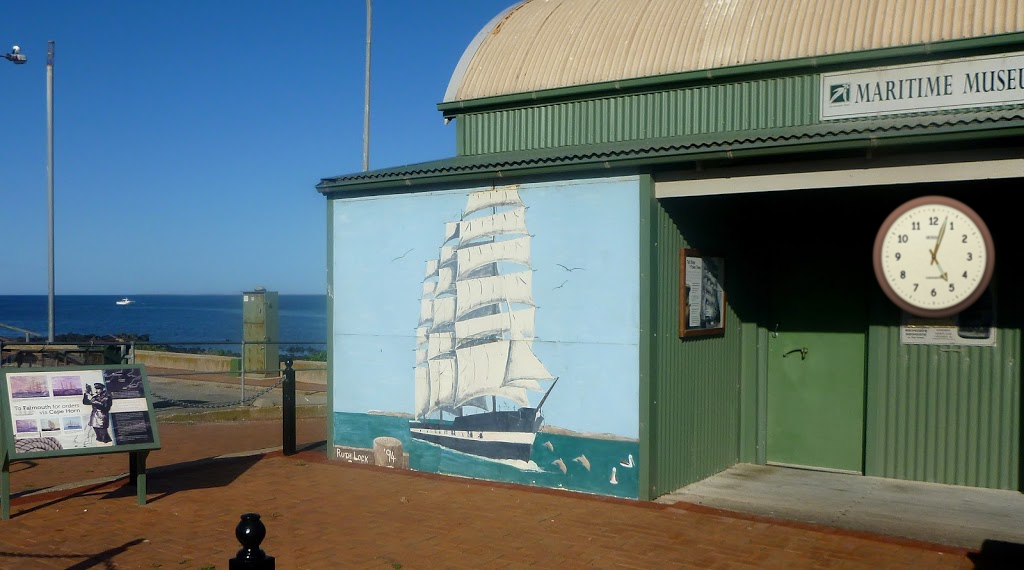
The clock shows **5:03**
